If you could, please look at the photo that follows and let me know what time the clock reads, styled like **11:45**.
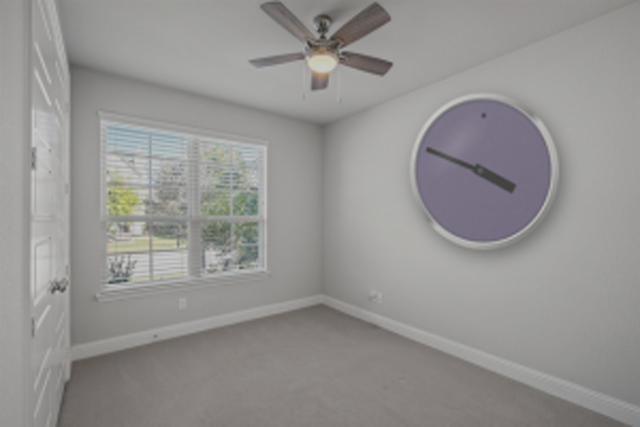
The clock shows **3:48**
